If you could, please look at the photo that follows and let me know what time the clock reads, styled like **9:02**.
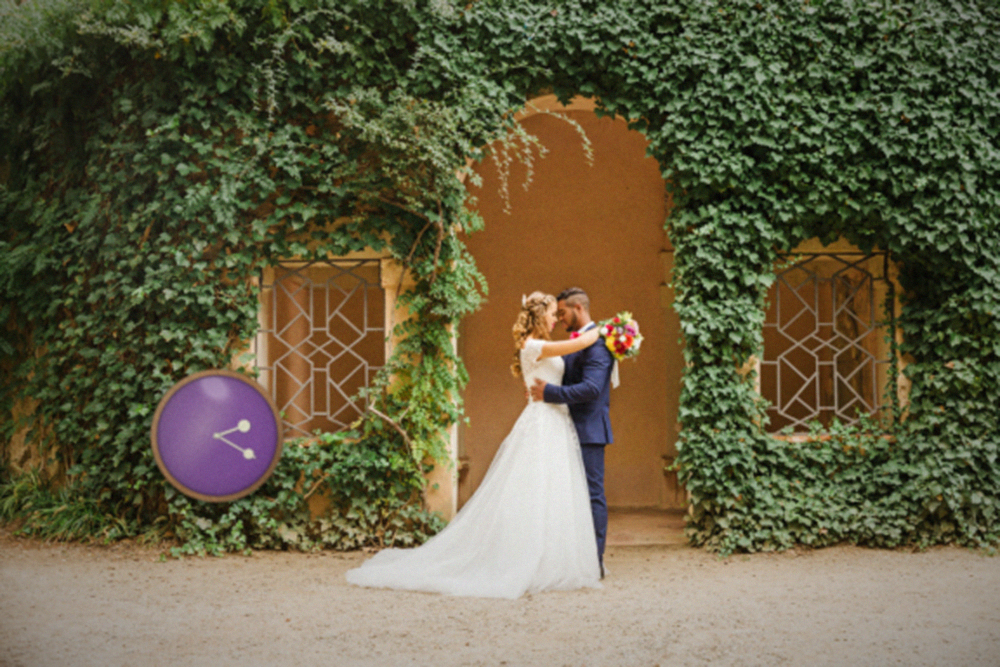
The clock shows **2:20**
